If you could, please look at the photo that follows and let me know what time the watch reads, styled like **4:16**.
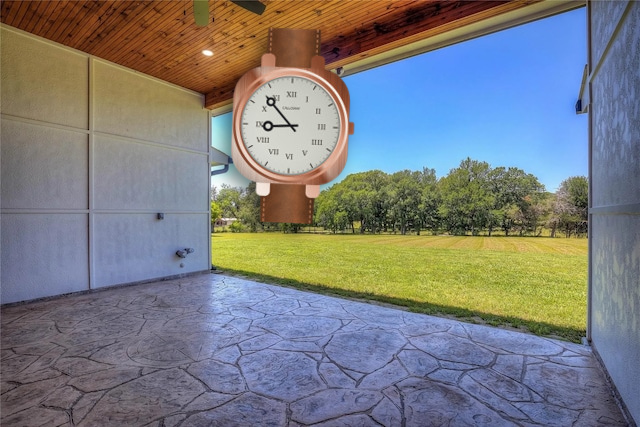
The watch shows **8:53**
